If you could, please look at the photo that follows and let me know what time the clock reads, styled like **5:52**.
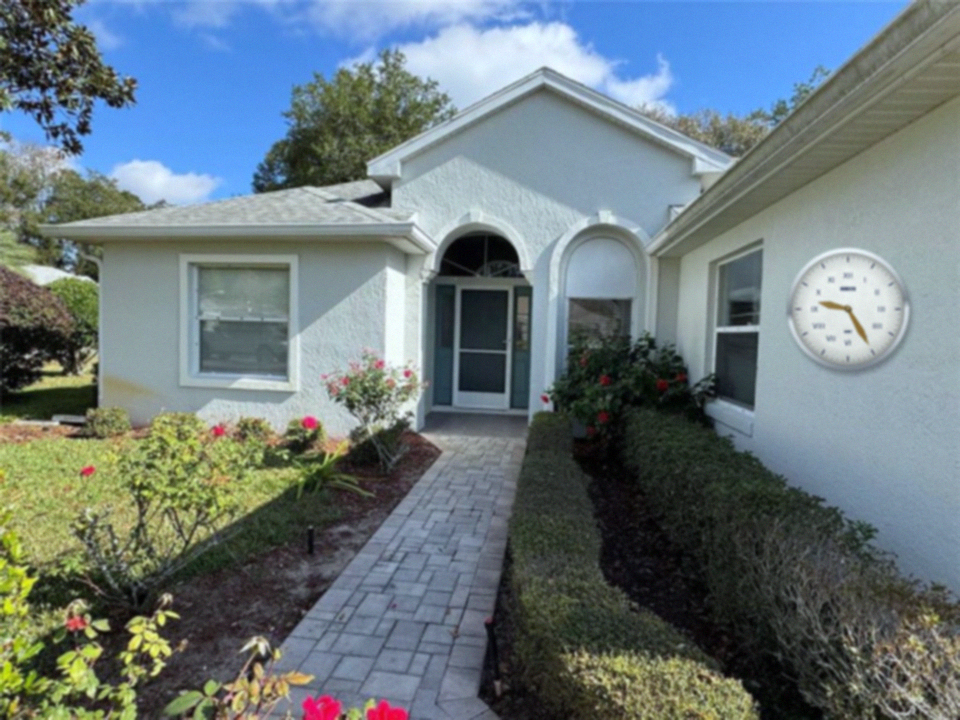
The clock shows **9:25**
